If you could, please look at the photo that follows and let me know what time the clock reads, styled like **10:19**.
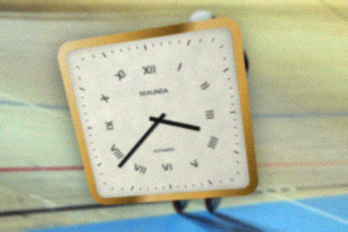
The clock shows **3:38**
